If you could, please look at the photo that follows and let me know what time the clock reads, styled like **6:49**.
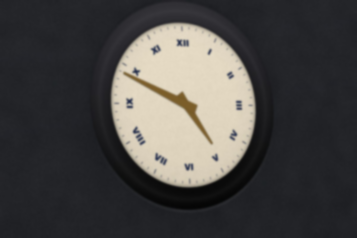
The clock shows **4:49**
